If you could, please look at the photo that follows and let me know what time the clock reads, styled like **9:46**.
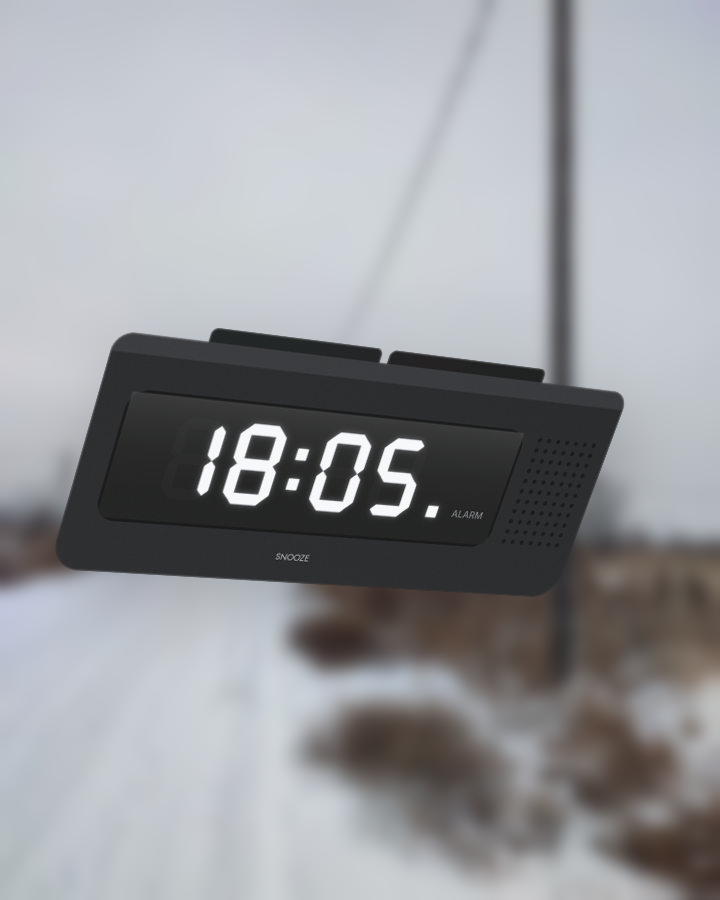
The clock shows **18:05**
